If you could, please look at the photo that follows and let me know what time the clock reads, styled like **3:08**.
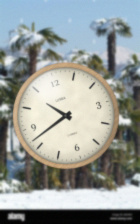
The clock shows **10:42**
